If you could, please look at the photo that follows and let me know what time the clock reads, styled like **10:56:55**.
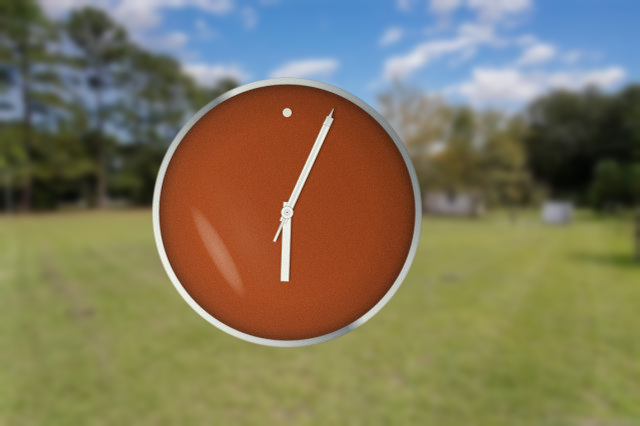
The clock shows **6:04:04**
